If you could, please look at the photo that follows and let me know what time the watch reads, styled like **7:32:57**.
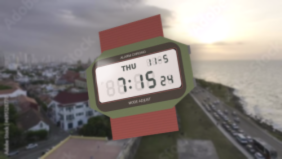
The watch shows **7:15:24**
